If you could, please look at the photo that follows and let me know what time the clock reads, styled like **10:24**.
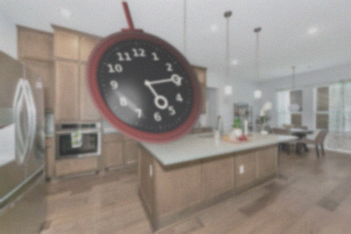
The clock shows **5:14**
